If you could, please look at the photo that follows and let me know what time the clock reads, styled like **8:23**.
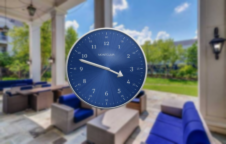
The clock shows **3:48**
